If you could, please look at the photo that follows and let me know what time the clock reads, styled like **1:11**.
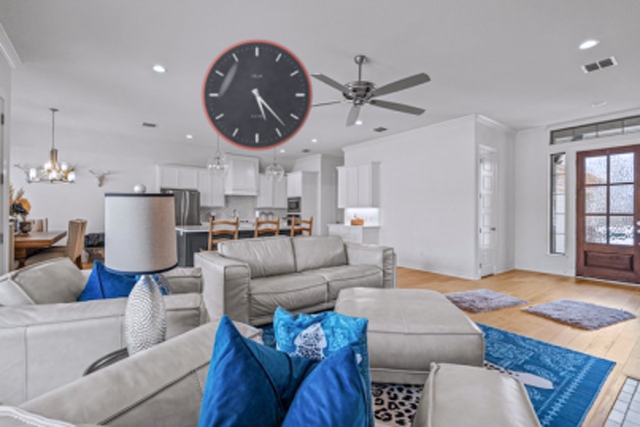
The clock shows **5:23**
